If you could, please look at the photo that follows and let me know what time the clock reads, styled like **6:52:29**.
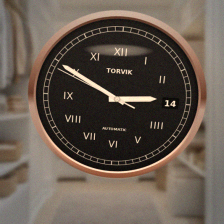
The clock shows **2:49:49**
